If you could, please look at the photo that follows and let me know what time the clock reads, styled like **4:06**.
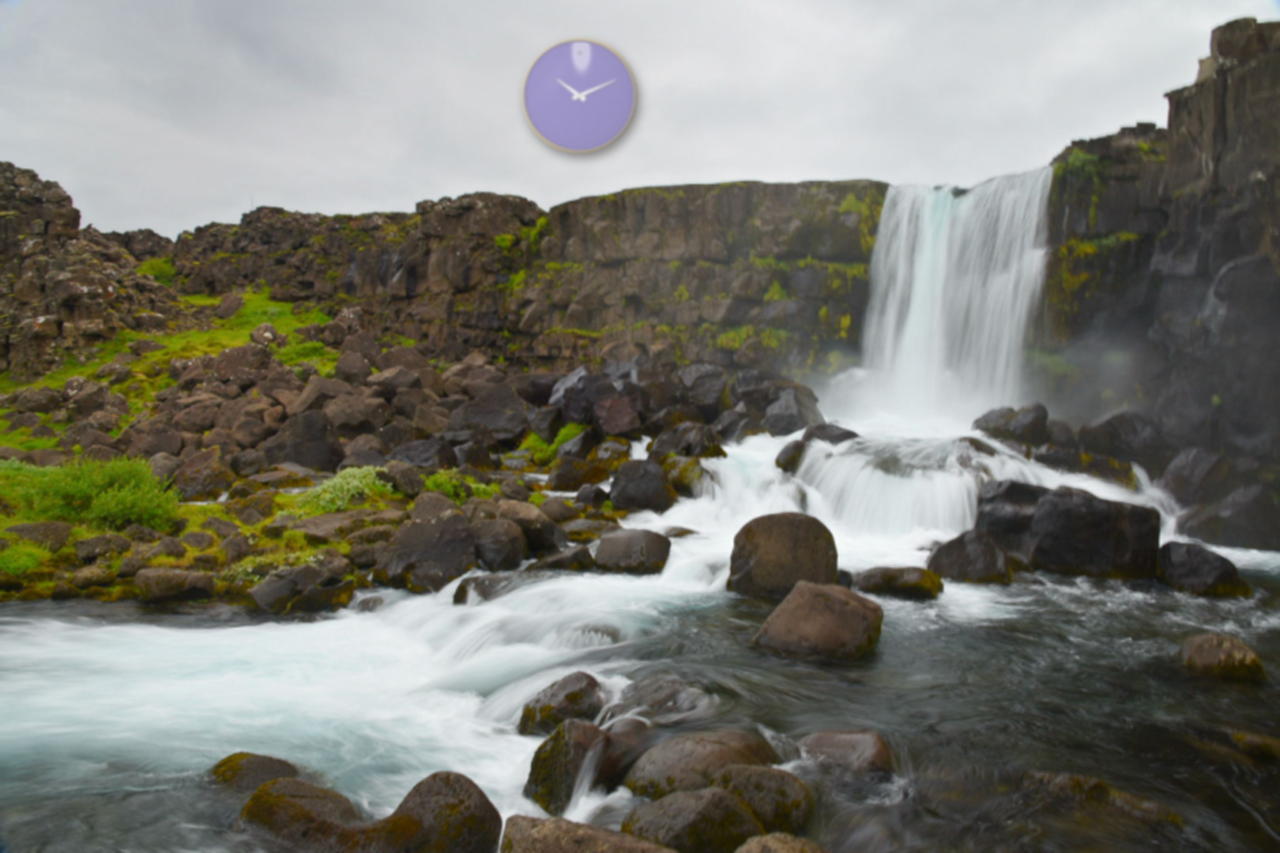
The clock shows **10:11**
